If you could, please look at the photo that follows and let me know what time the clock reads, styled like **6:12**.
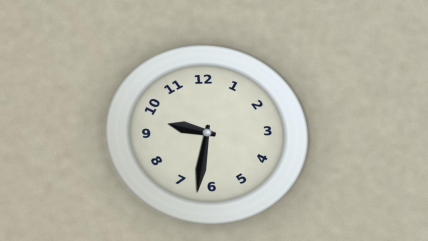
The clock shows **9:32**
